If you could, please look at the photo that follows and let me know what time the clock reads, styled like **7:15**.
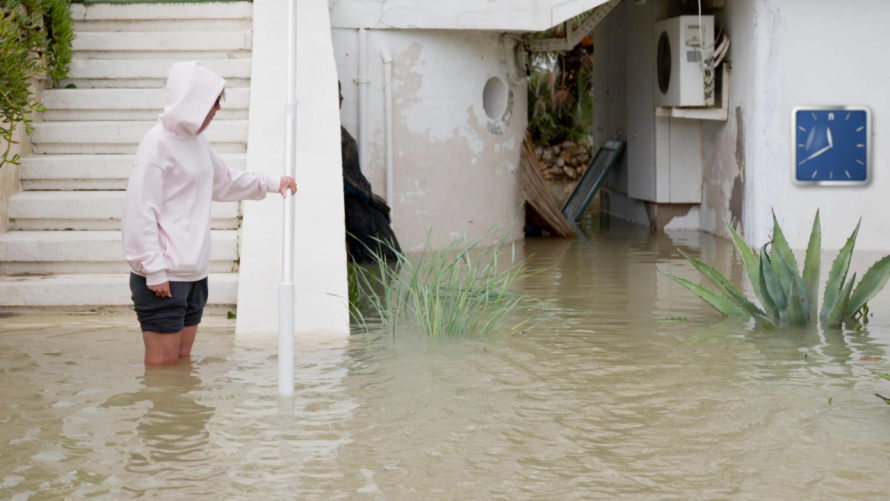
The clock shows **11:40**
